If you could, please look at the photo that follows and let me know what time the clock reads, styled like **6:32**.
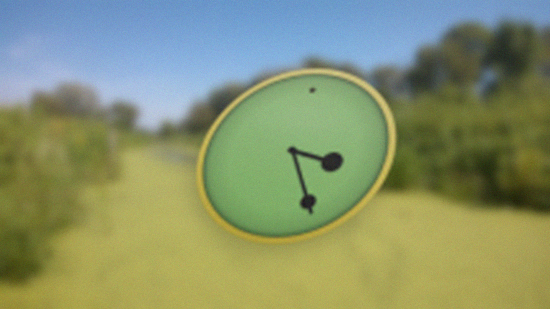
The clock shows **3:25**
